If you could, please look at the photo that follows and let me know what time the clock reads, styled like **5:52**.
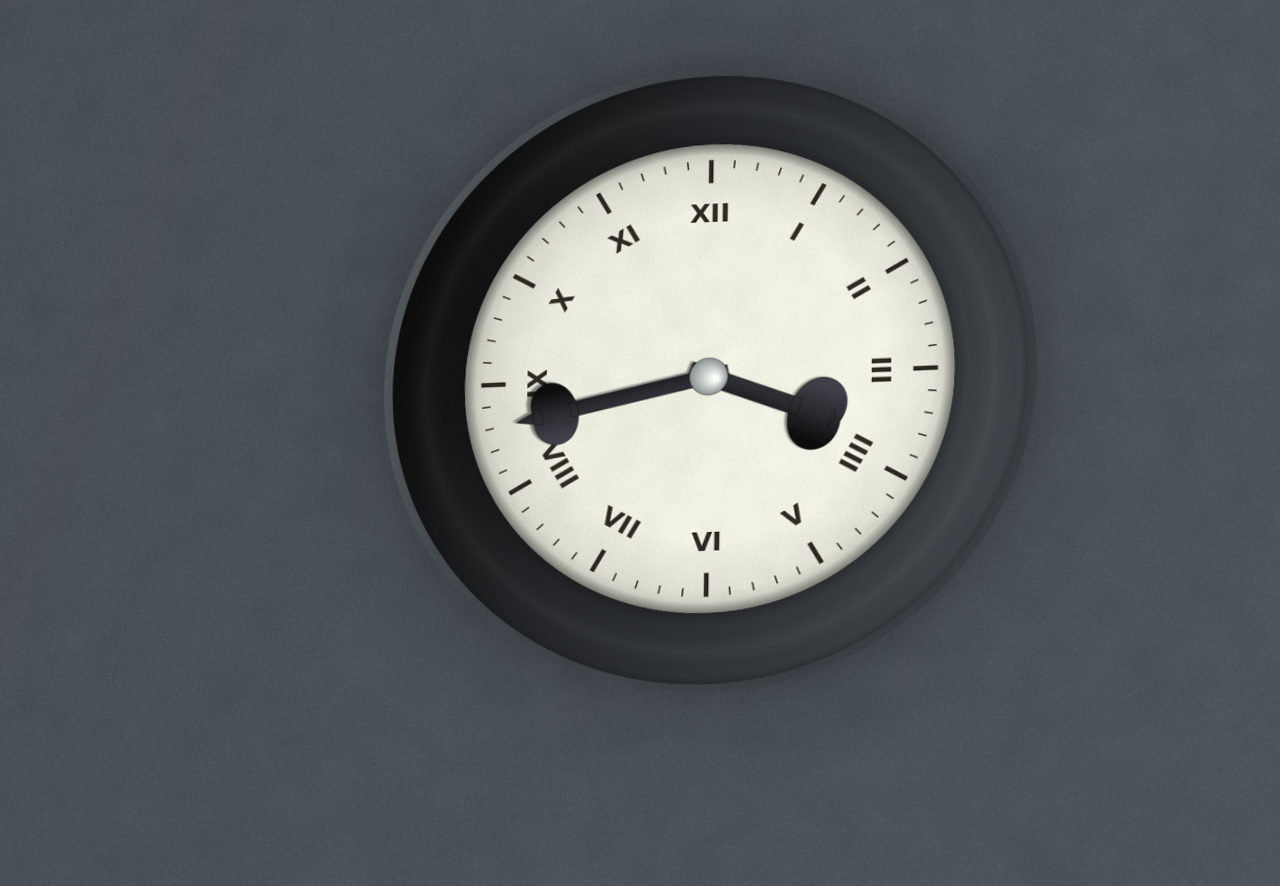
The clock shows **3:43**
